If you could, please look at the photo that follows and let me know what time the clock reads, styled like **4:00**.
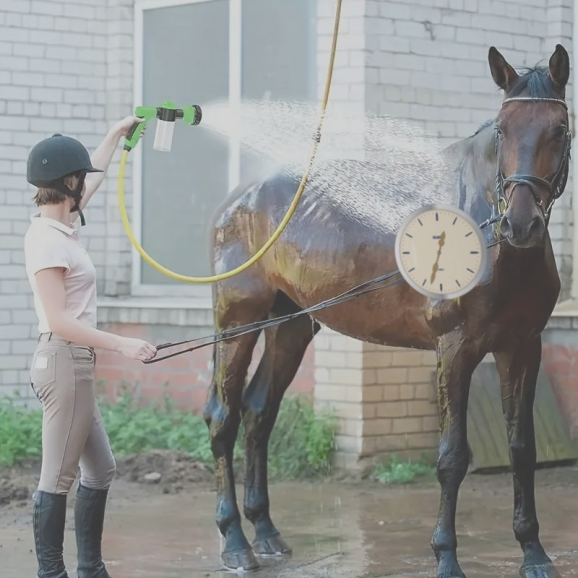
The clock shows **12:33**
